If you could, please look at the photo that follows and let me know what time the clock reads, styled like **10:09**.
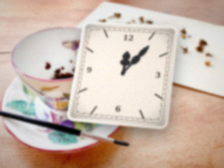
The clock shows **12:06**
